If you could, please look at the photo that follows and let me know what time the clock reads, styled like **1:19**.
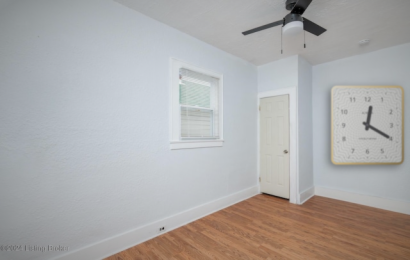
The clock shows **12:20**
